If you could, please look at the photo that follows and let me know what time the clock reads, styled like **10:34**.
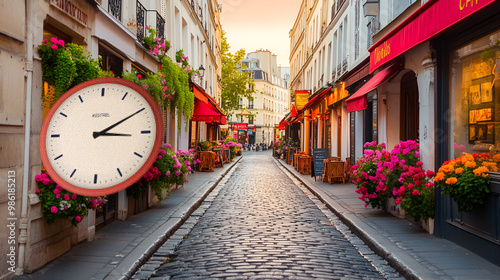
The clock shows **3:10**
